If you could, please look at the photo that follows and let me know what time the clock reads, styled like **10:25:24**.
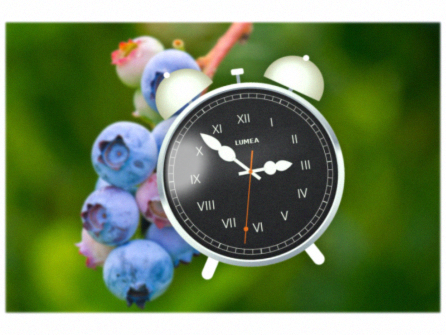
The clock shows **2:52:32**
